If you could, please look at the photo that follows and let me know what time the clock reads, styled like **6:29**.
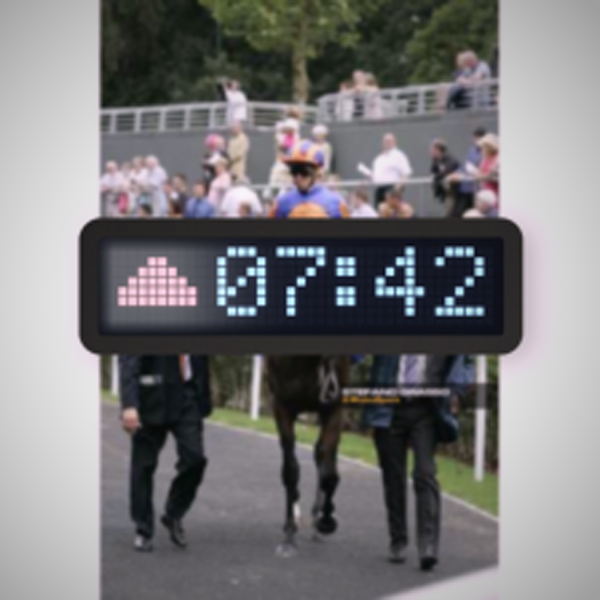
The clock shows **7:42**
